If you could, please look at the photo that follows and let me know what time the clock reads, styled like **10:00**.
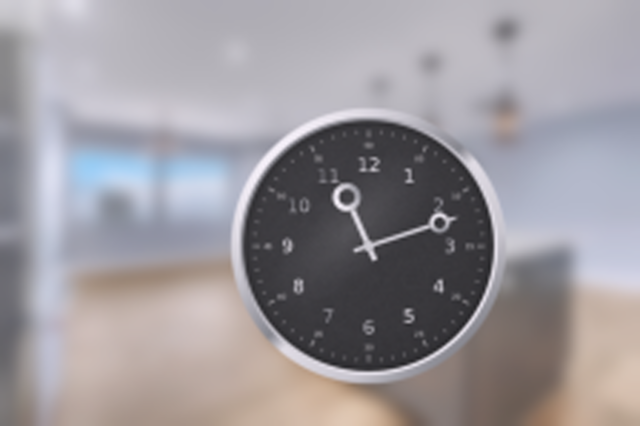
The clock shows **11:12**
